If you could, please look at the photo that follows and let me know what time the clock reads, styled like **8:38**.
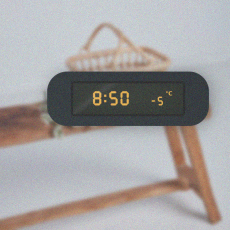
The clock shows **8:50**
